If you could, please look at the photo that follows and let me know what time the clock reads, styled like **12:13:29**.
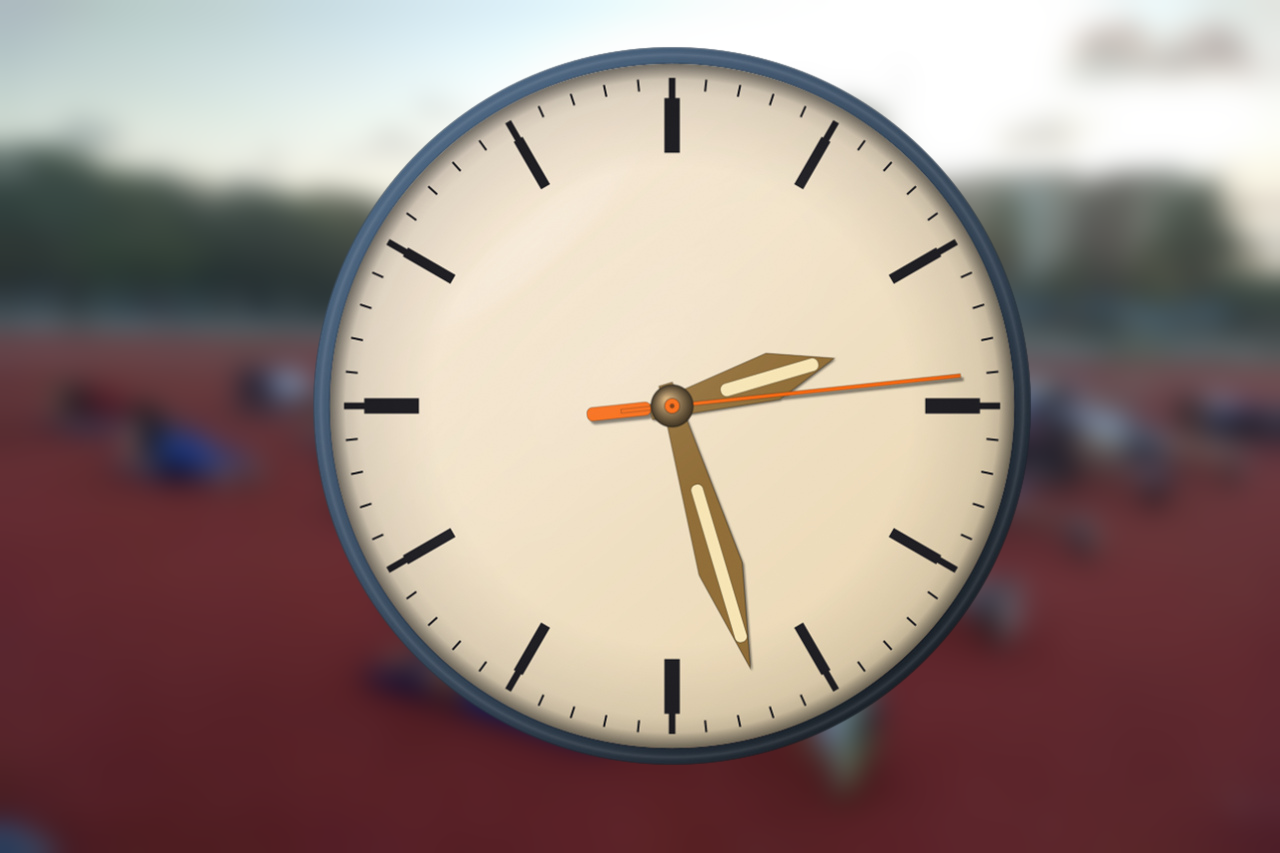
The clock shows **2:27:14**
